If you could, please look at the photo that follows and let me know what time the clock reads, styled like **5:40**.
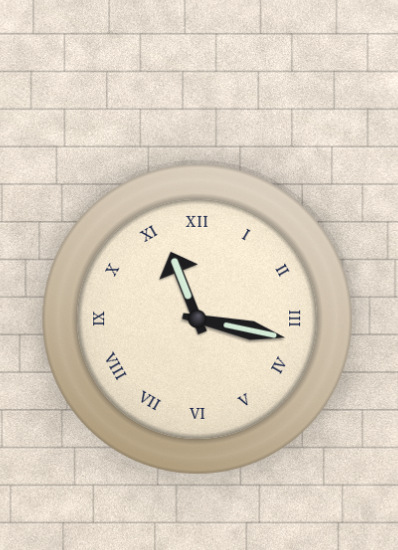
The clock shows **11:17**
